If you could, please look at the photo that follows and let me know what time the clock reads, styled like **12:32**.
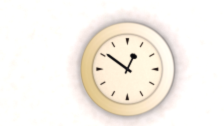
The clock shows **12:51**
